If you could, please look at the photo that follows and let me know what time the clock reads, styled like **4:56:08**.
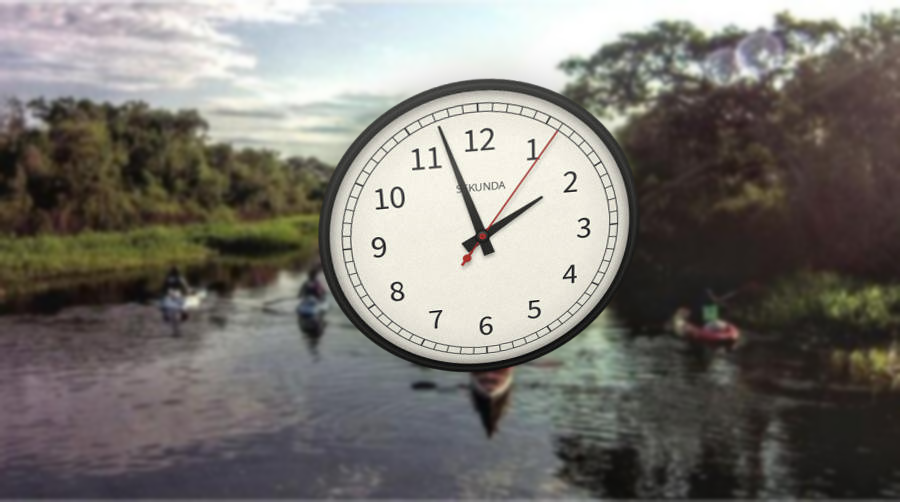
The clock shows **1:57:06**
